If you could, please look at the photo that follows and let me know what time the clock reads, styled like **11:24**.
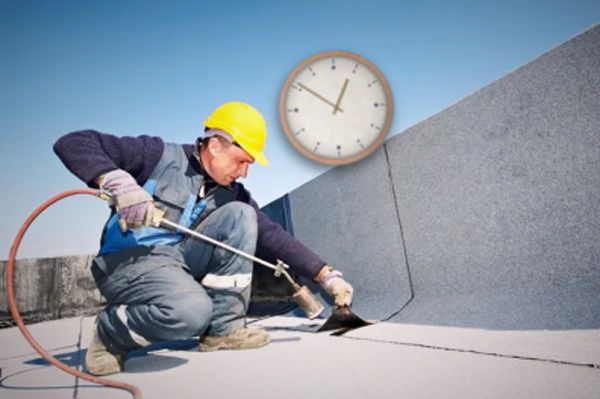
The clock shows **12:51**
